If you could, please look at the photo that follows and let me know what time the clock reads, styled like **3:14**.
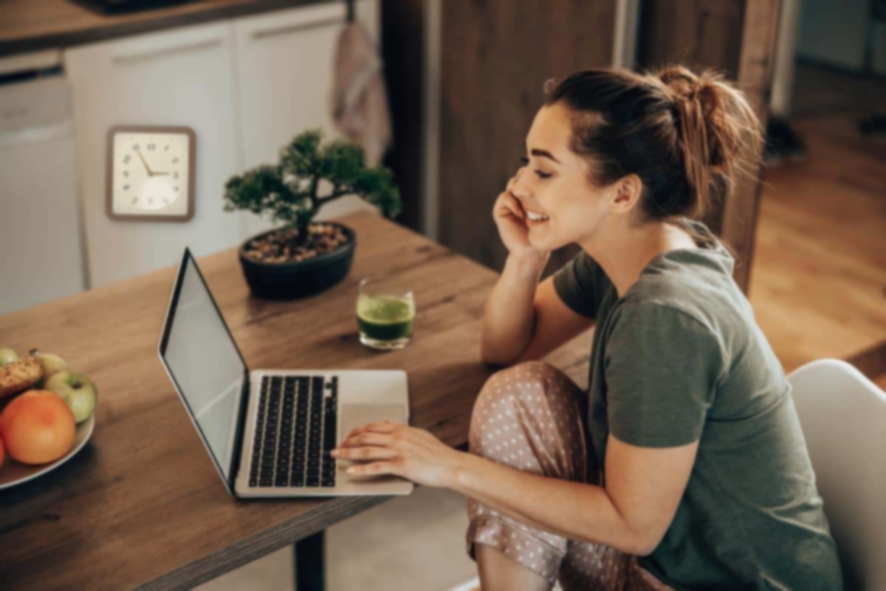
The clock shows **2:55**
